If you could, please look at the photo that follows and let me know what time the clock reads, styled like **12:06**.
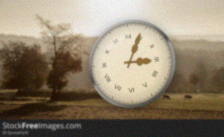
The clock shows **3:04**
